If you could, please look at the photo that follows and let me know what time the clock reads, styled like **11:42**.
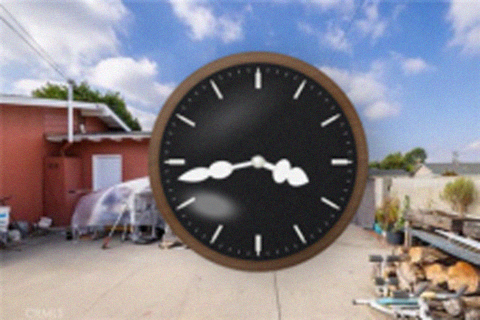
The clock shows **3:43**
